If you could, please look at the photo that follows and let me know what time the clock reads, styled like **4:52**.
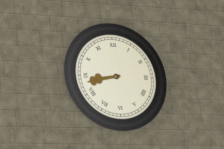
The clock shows **8:43**
